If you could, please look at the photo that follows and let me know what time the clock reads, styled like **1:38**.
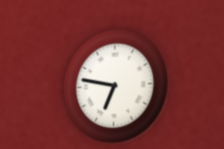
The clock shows **6:47**
